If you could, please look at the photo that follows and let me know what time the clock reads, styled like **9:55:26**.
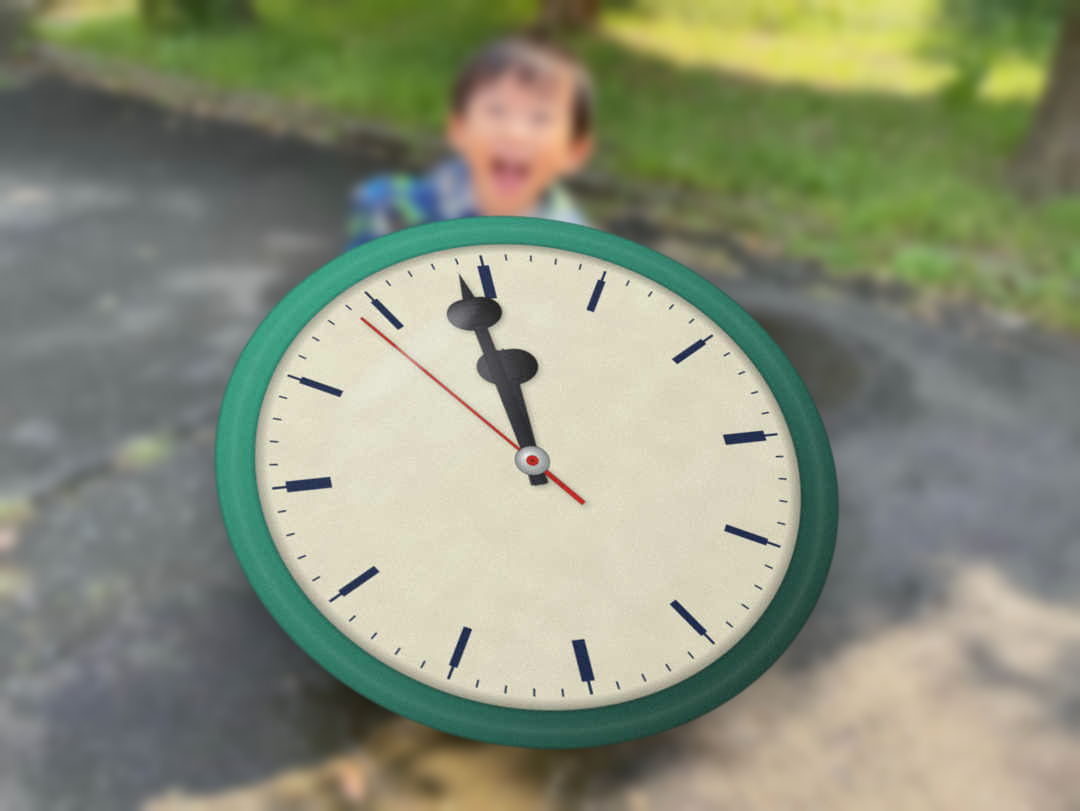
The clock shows **11:58:54**
